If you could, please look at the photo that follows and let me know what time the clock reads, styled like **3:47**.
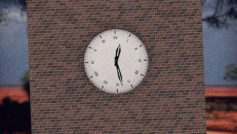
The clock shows **12:28**
